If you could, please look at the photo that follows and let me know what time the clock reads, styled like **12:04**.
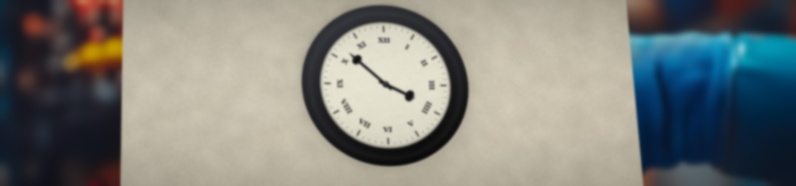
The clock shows **3:52**
